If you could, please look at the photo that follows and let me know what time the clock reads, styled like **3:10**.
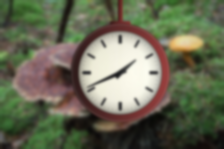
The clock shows **1:41**
